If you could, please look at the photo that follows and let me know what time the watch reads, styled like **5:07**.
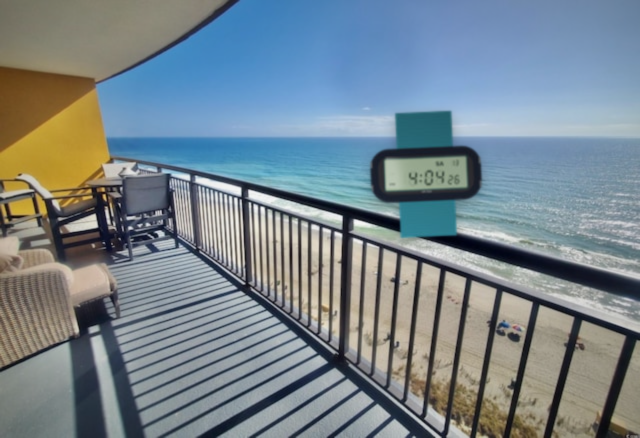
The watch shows **4:04**
